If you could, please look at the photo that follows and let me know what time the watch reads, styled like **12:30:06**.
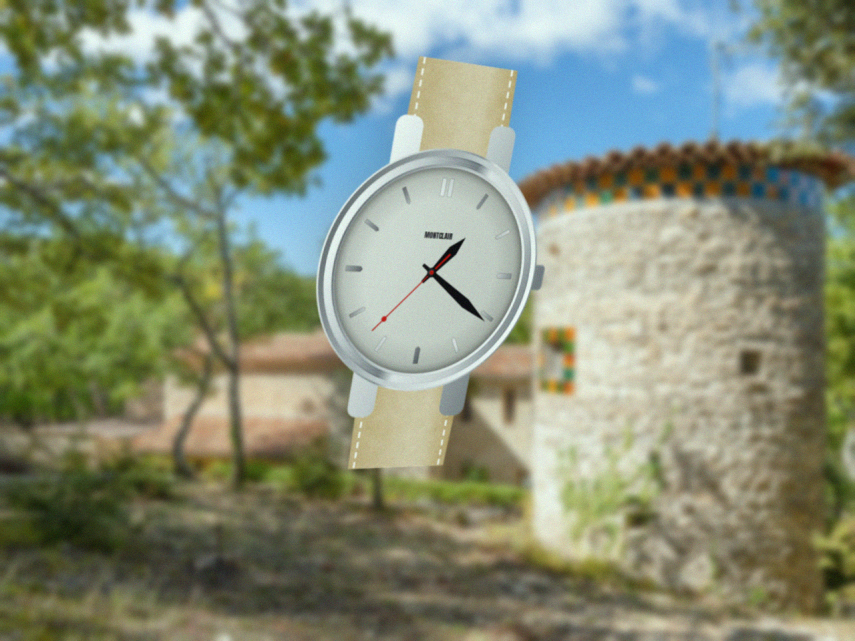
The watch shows **1:20:37**
